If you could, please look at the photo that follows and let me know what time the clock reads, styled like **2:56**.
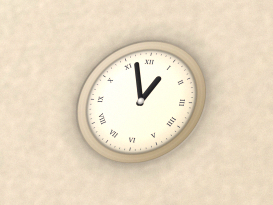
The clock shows **12:57**
